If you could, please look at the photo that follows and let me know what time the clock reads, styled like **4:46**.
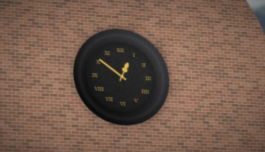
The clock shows **12:51**
